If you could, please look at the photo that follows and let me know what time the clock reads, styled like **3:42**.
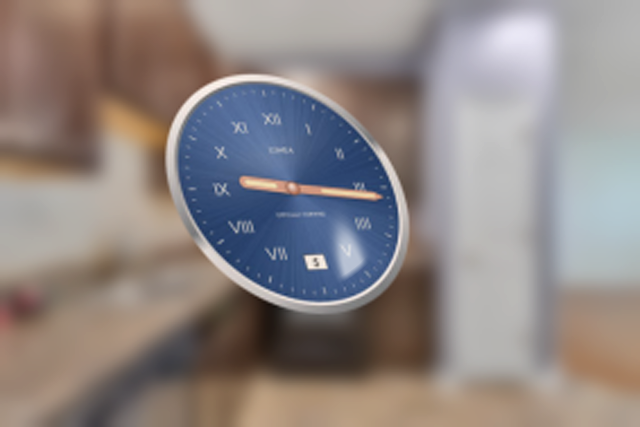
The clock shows **9:16**
